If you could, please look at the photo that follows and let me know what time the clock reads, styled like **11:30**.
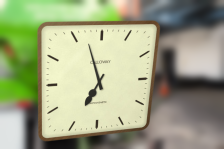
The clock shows **6:57**
